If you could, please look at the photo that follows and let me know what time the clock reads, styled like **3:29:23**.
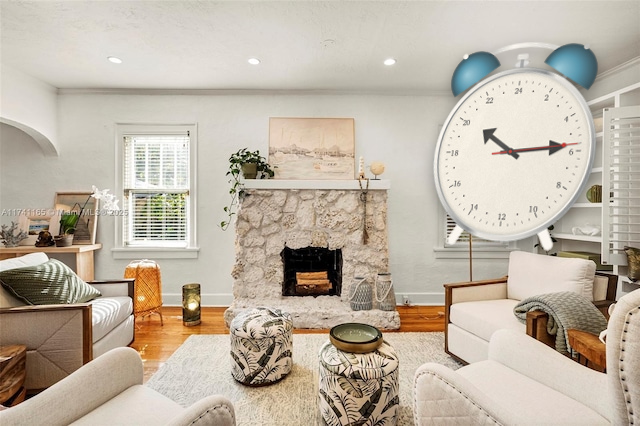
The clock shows **20:14:14**
